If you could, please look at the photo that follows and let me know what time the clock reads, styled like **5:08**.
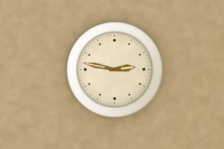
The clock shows **2:47**
